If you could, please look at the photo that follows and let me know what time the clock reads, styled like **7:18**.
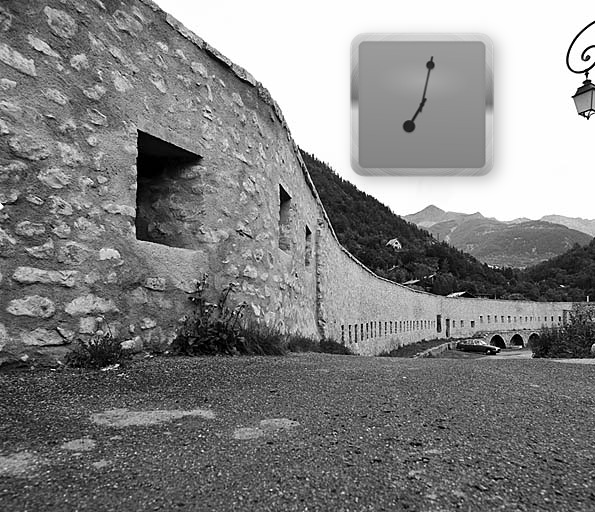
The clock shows **7:02**
